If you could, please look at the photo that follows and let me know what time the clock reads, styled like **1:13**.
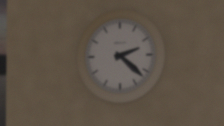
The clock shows **2:22**
